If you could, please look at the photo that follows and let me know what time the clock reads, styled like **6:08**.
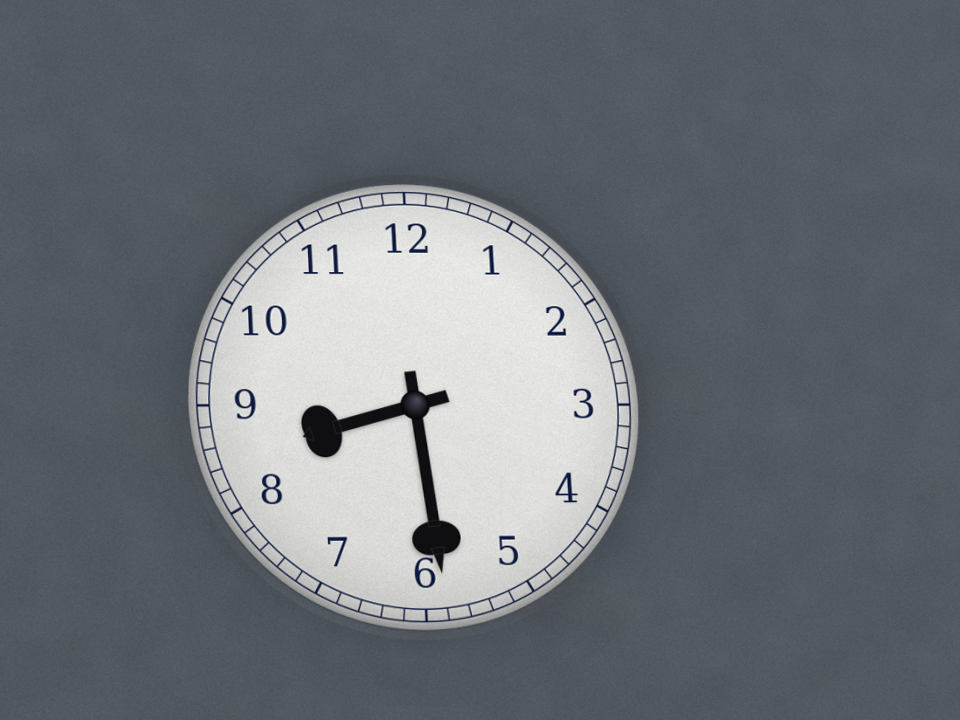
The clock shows **8:29**
